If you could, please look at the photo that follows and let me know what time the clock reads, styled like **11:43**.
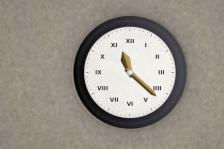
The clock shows **11:22**
